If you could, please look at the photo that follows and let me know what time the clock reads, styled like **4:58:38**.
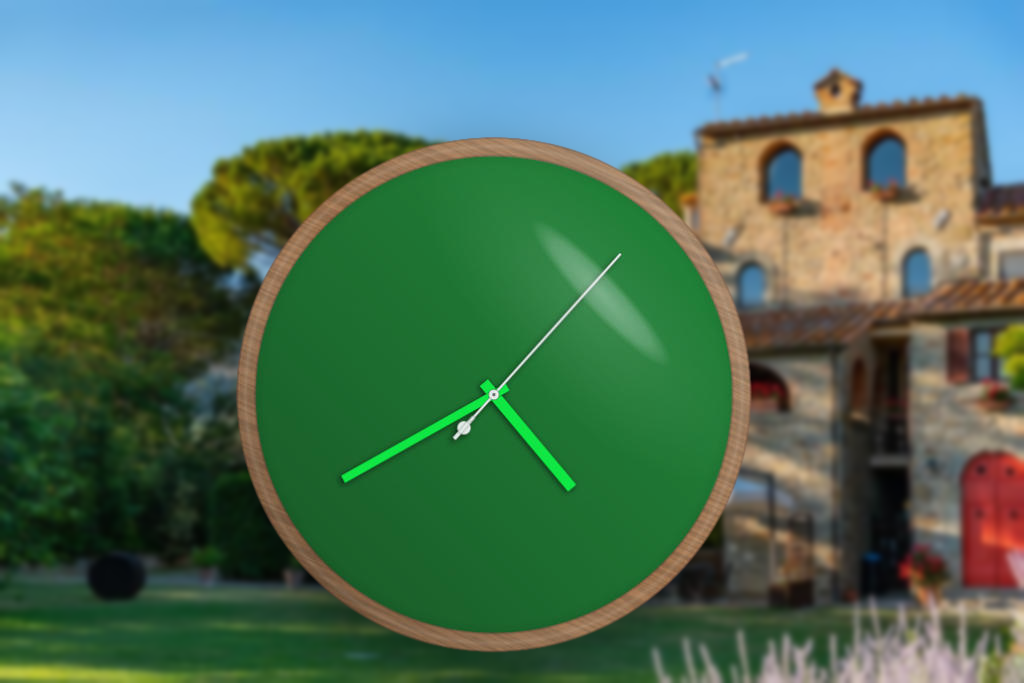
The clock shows **4:40:07**
